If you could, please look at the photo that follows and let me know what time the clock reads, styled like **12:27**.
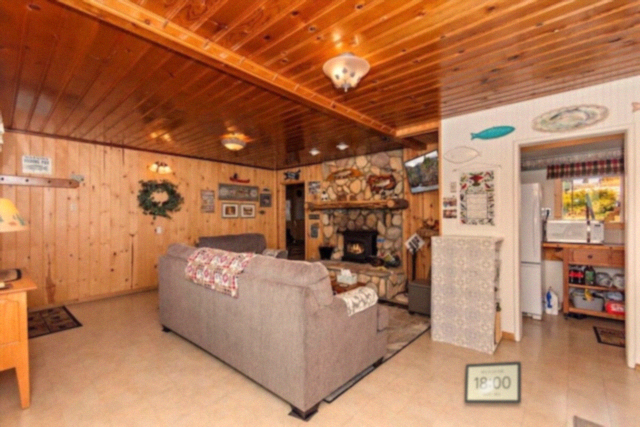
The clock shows **18:00**
